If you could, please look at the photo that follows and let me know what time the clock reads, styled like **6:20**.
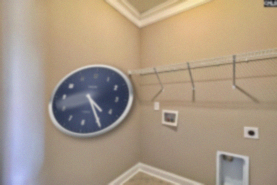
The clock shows **4:25**
